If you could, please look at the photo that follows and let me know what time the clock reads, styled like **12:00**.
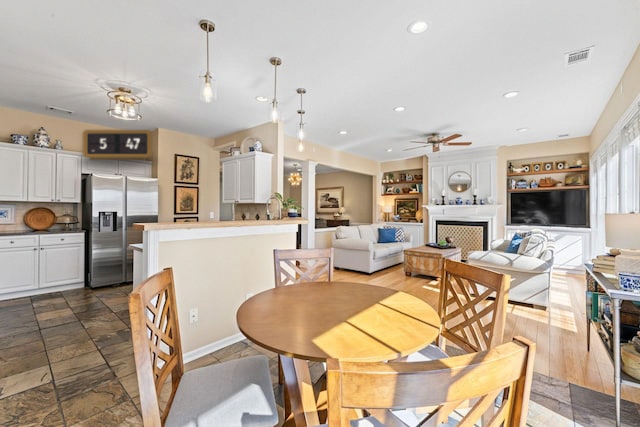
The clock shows **5:47**
